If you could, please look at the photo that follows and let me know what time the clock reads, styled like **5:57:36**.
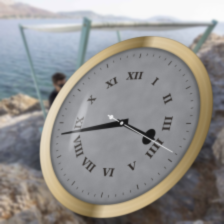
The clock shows **3:43:19**
